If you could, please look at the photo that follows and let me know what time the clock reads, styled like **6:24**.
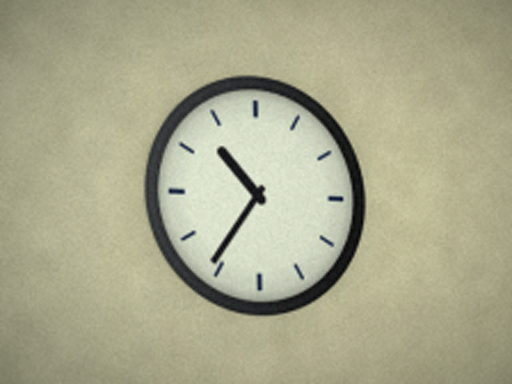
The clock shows **10:36**
